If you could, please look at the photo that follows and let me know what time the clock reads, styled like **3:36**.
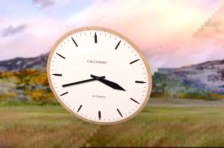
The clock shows **3:42**
